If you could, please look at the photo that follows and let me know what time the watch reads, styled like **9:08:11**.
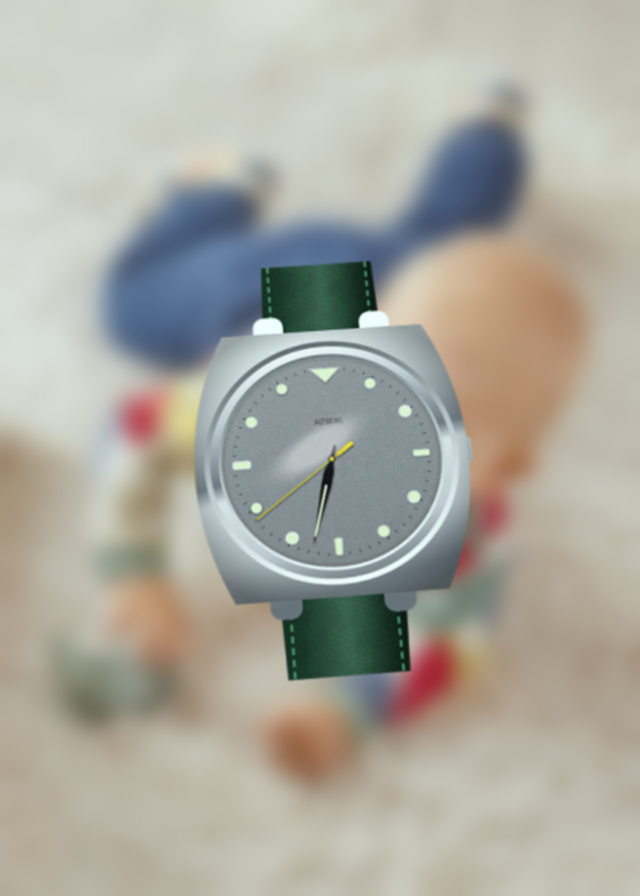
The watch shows **6:32:39**
